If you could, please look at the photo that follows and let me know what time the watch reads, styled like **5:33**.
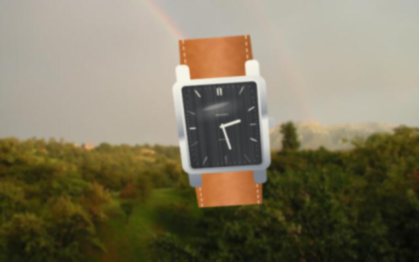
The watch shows **2:28**
